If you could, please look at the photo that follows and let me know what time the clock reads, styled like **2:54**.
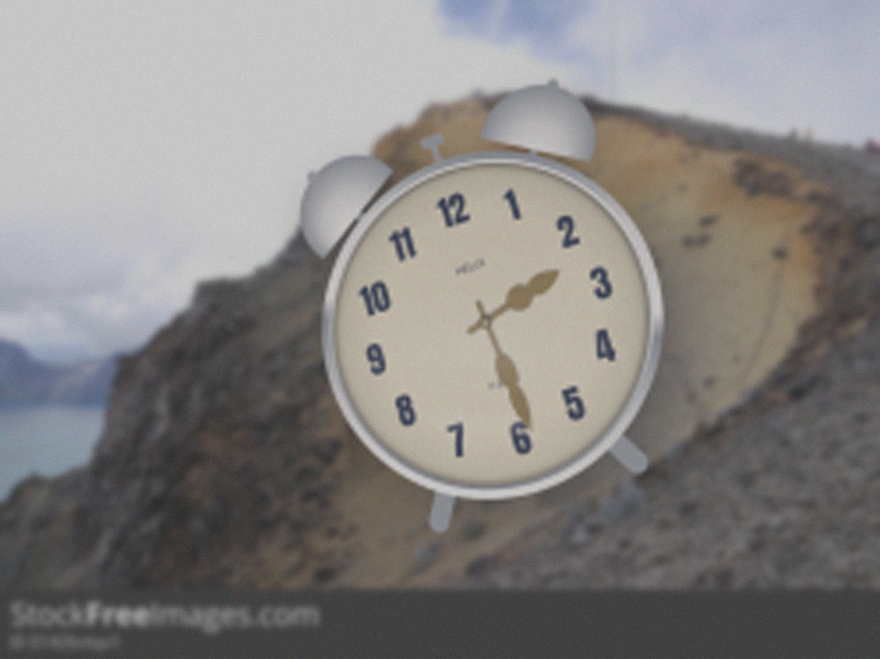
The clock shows **2:29**
